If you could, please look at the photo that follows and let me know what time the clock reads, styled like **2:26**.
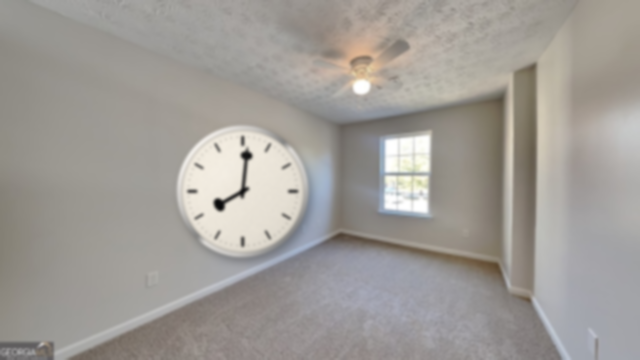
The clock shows **8:01**
